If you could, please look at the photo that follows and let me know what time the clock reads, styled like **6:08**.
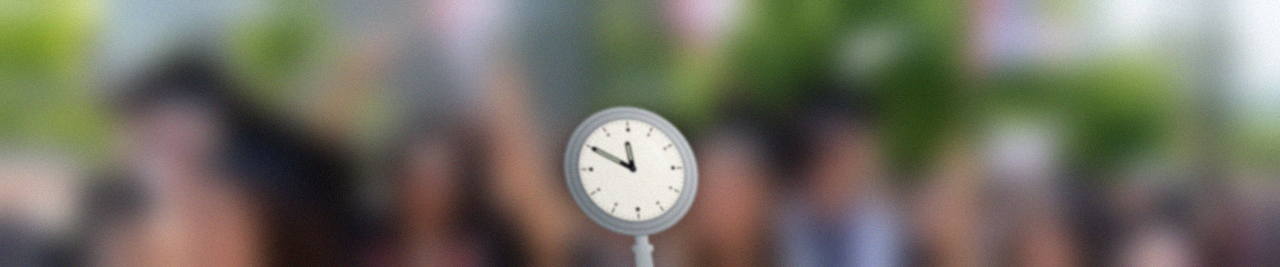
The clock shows **11:50**
